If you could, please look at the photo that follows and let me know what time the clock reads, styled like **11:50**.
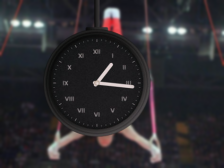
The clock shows **1:16**
